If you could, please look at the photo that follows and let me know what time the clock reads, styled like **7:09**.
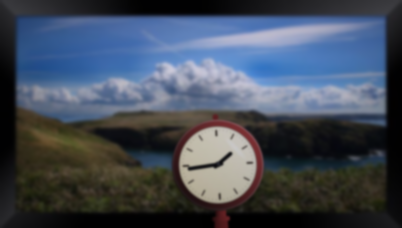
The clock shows **1:44**
